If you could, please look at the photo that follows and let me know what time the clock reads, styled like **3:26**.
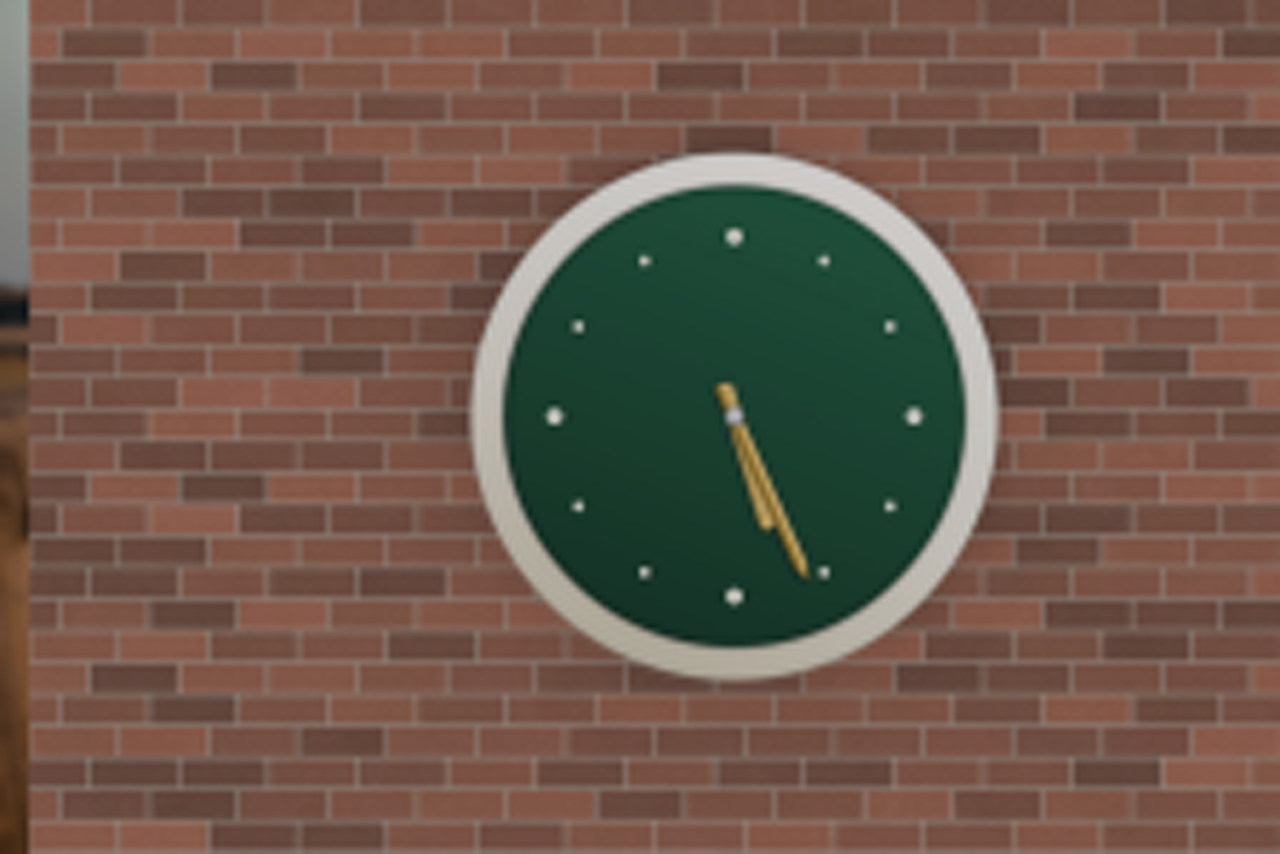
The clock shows **5:26**
